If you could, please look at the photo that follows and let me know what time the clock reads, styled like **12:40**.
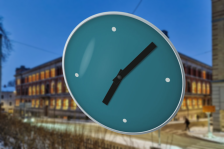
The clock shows **7:08**
